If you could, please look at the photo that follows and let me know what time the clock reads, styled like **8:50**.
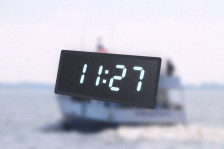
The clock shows **11:27**
